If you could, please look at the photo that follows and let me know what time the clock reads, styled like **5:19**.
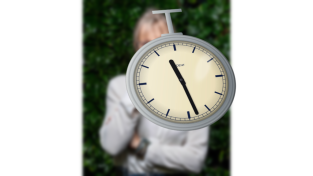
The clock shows **11:28**
